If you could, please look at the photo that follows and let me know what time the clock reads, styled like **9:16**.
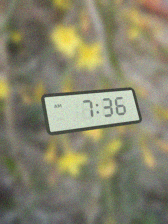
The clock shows **7:36**
